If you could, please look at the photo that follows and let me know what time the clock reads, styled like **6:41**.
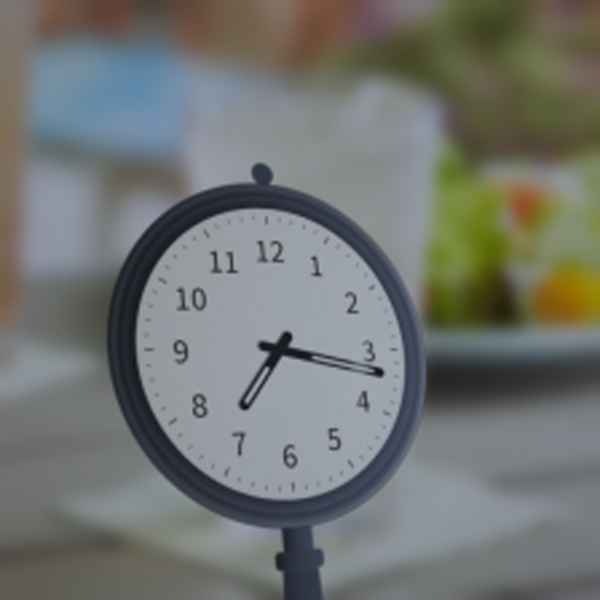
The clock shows **7:17**
